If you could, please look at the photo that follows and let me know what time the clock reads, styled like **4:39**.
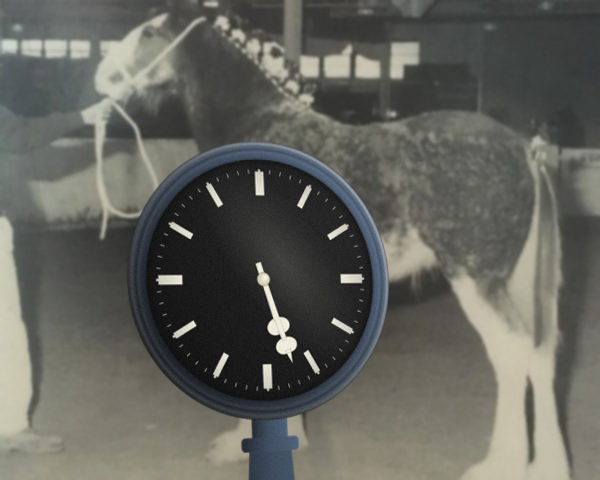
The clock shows **5:27**
